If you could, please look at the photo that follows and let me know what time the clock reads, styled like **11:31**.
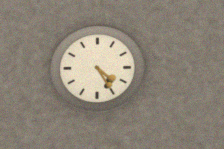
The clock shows **4:25**
